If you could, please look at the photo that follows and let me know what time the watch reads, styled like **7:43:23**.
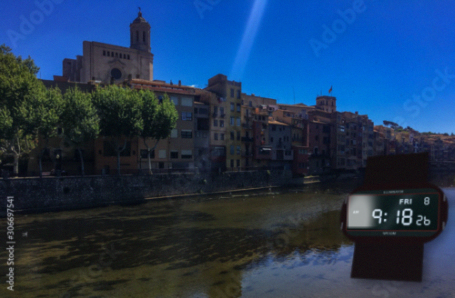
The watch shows **9:18:26**
